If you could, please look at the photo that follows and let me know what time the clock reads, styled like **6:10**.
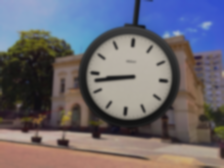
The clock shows **8:43**
